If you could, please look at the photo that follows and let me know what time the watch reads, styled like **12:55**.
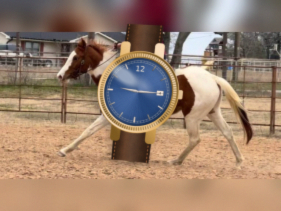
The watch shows **9:15**
